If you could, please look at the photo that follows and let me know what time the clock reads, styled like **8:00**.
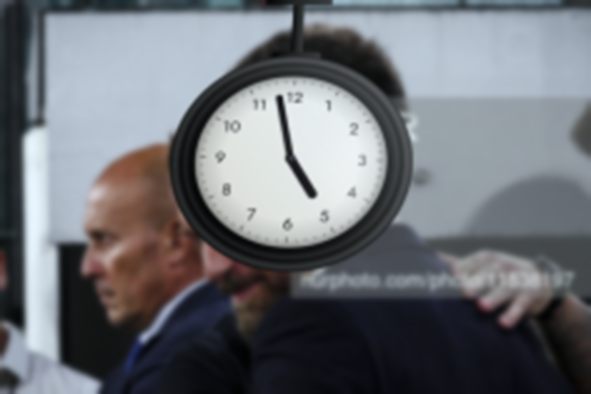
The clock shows **4:58**
